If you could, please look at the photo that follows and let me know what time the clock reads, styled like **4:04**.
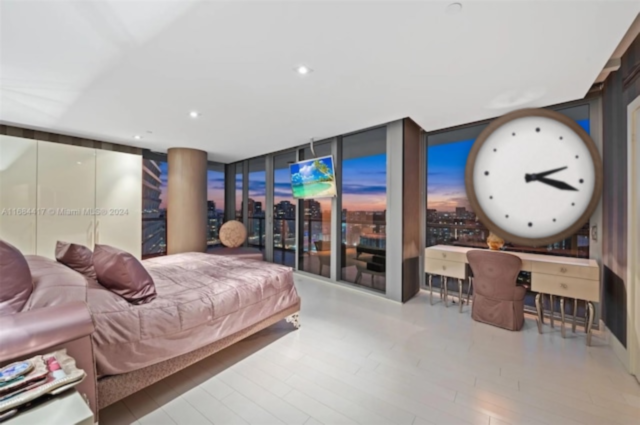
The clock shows **2:17**
